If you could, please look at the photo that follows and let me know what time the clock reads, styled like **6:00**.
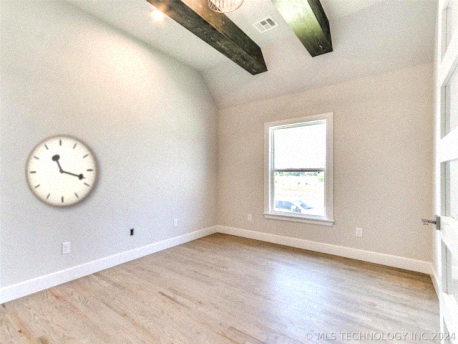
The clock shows **11:18**
